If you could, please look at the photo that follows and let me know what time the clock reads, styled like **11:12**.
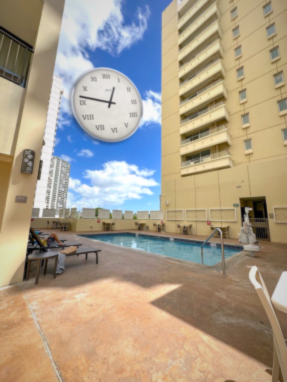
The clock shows **12:47**
